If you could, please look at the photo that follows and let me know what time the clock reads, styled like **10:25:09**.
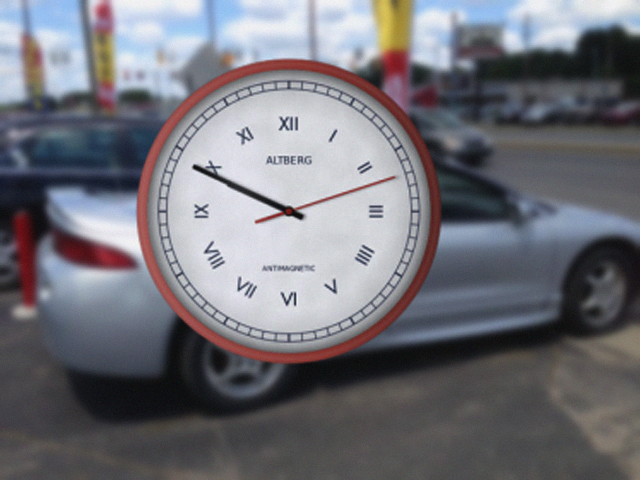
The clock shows **9:49:12**
